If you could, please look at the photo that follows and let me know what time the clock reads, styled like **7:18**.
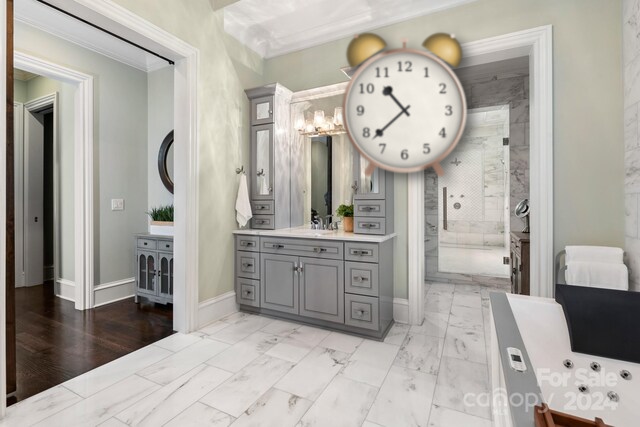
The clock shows **10:38**
